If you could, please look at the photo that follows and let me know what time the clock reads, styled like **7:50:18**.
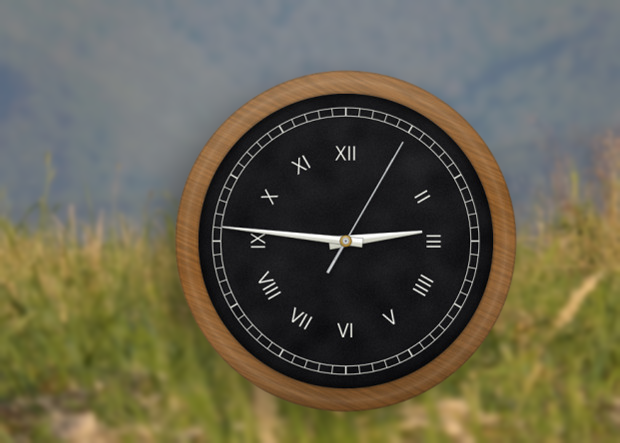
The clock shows **2:46:05**
